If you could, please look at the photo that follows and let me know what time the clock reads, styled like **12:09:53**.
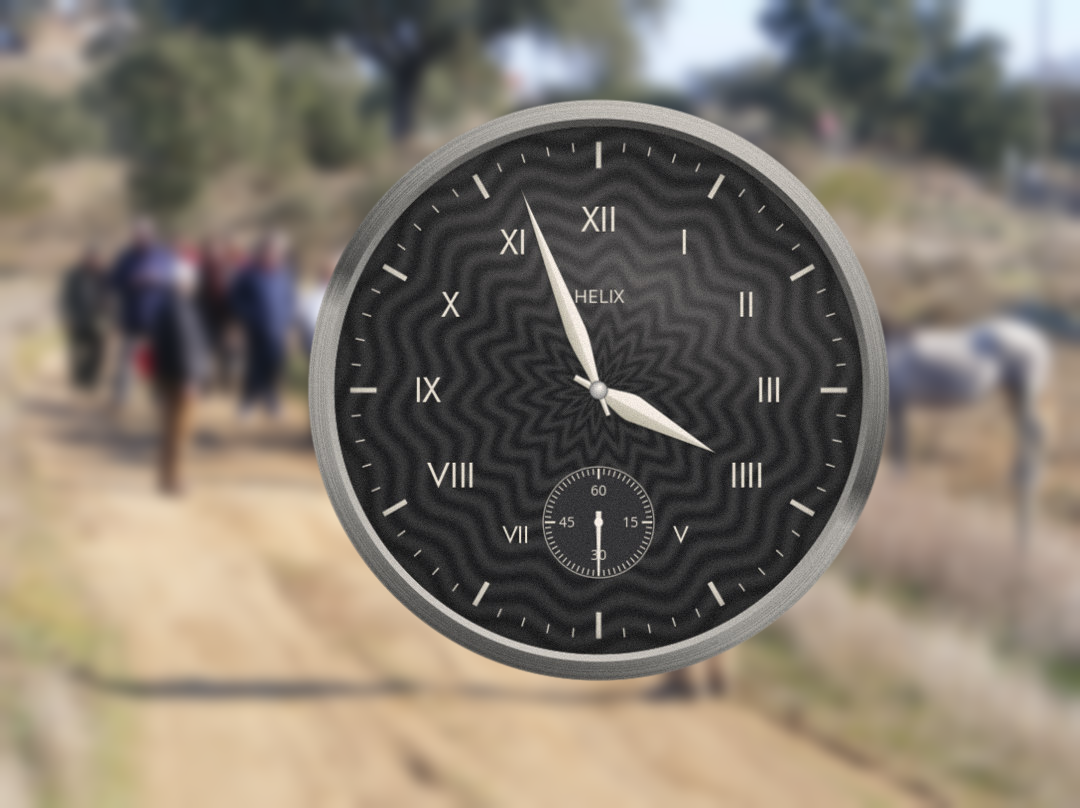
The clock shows **3:56:30**
